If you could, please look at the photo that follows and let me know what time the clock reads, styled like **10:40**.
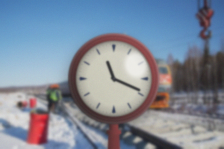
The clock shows **11:19**
